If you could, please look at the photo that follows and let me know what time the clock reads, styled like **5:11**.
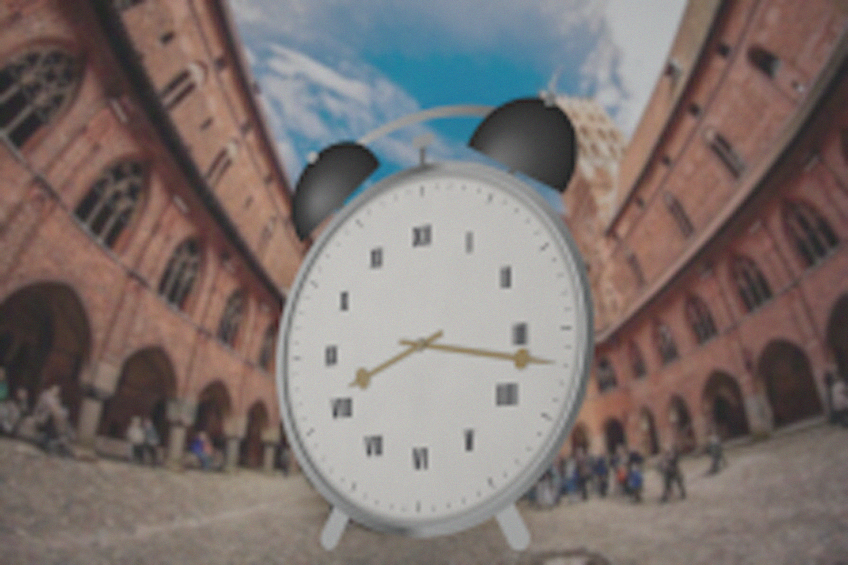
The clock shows **8:17**
